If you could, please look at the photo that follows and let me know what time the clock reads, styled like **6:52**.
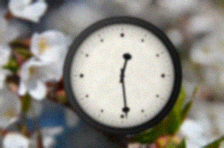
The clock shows **12:29**
